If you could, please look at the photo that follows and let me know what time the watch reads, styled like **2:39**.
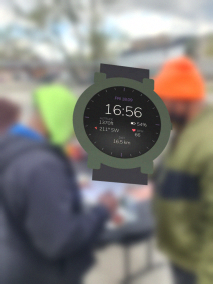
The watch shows **16:56**
